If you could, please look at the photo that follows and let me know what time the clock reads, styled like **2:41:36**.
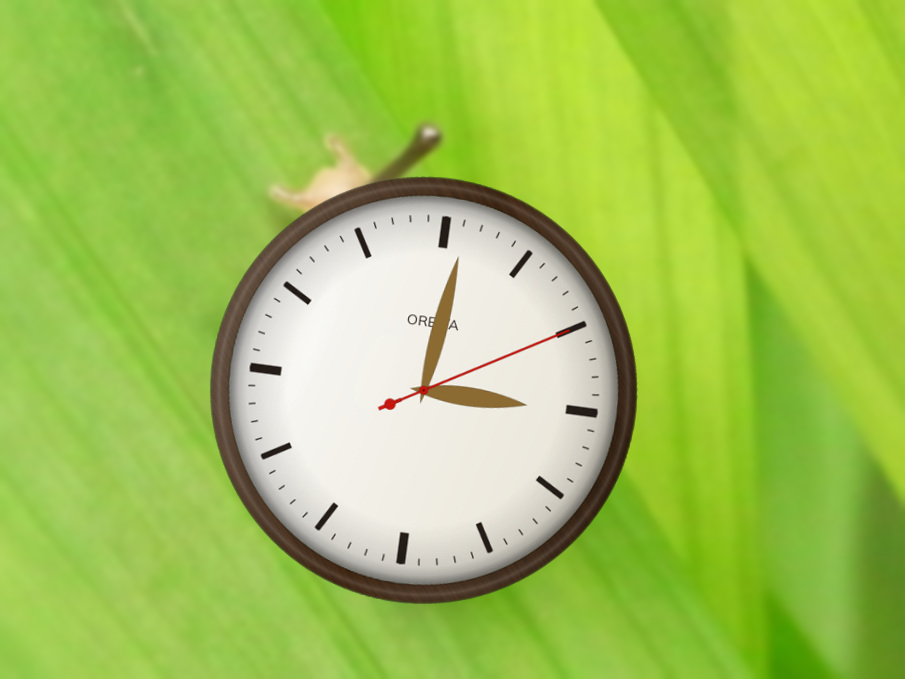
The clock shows **3:01:10**
